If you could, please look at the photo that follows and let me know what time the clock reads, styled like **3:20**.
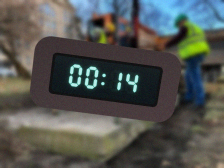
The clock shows **0:14**
